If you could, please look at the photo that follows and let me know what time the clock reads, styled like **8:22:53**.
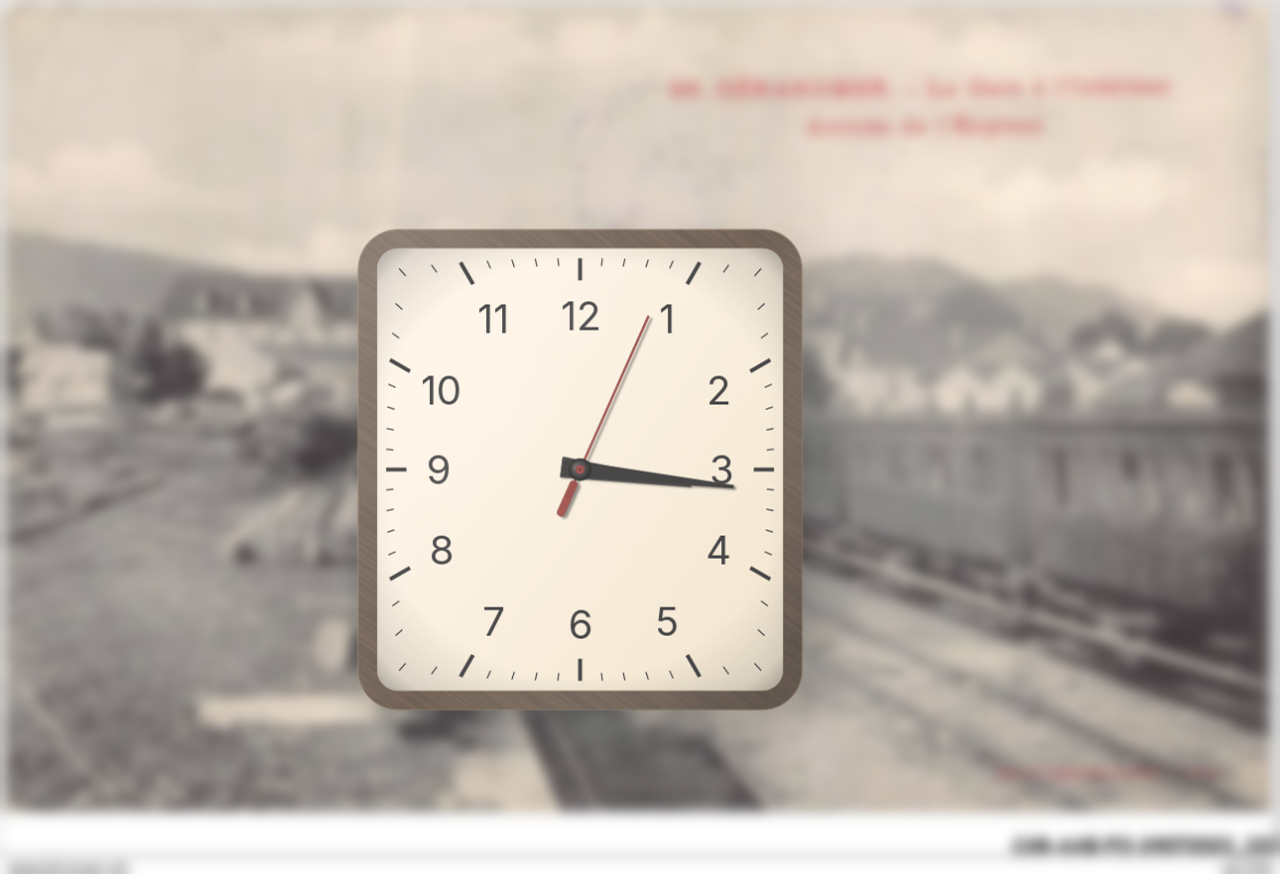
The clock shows **3:16:04**
